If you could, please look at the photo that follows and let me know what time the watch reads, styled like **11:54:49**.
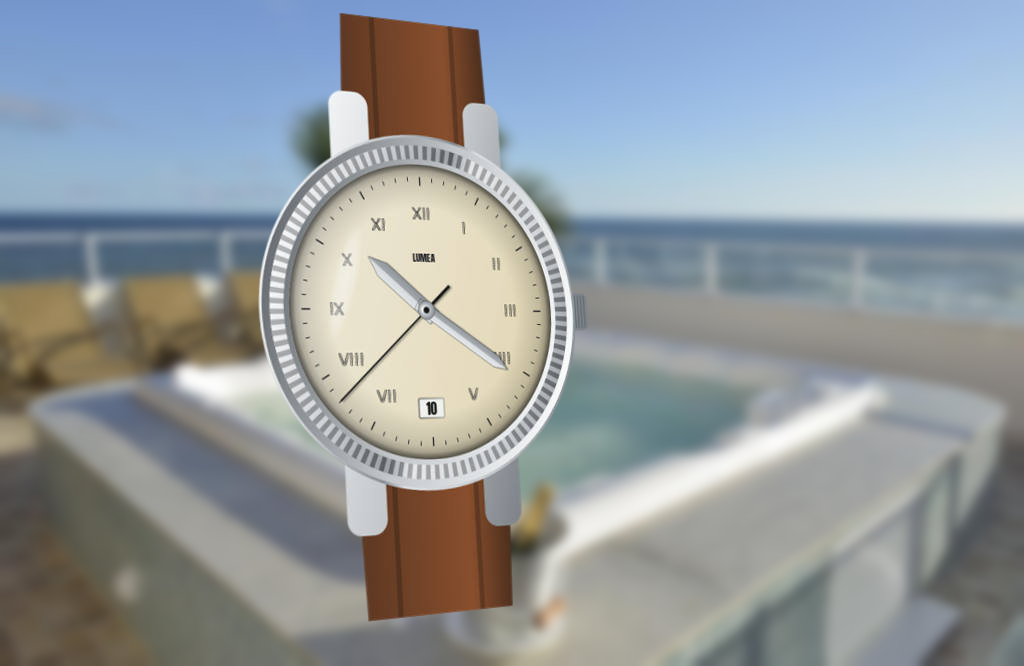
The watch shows **10:20:38**
